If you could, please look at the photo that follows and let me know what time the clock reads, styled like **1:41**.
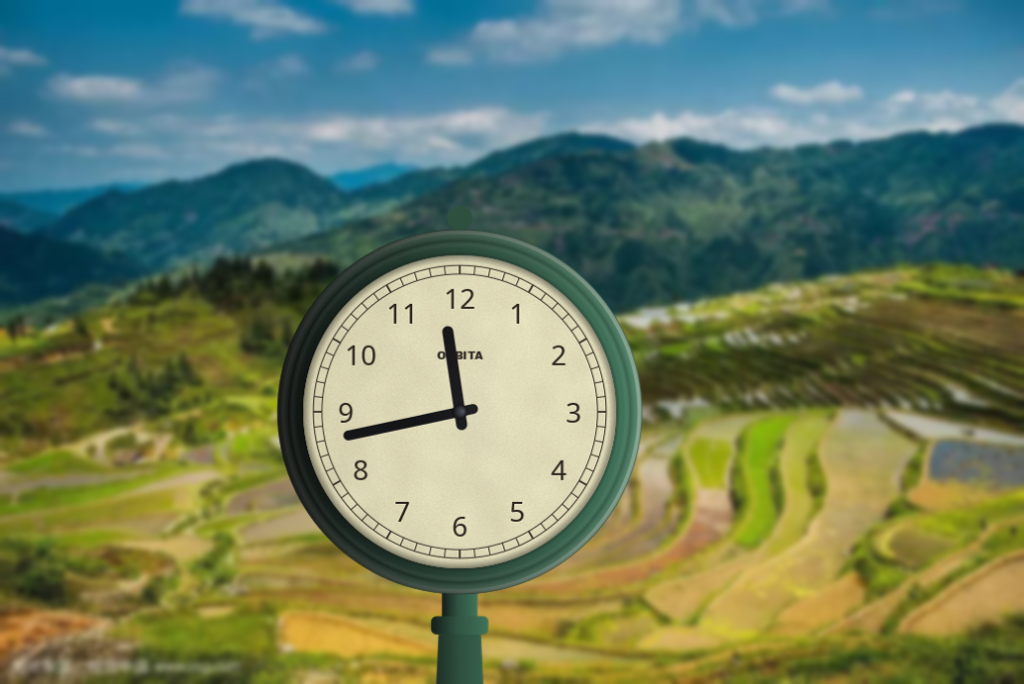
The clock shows **11:43**
